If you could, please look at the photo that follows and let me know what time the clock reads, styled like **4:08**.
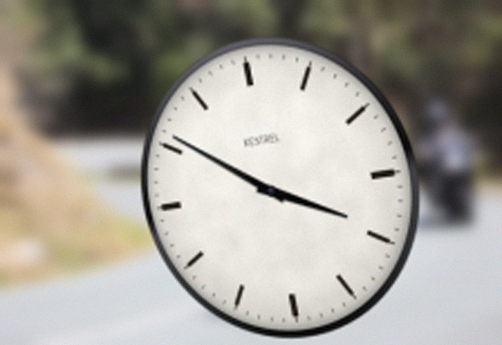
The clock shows **3:51**
